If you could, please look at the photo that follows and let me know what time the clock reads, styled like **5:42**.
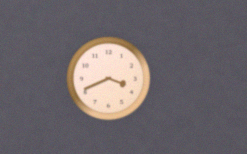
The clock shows **3:41**
